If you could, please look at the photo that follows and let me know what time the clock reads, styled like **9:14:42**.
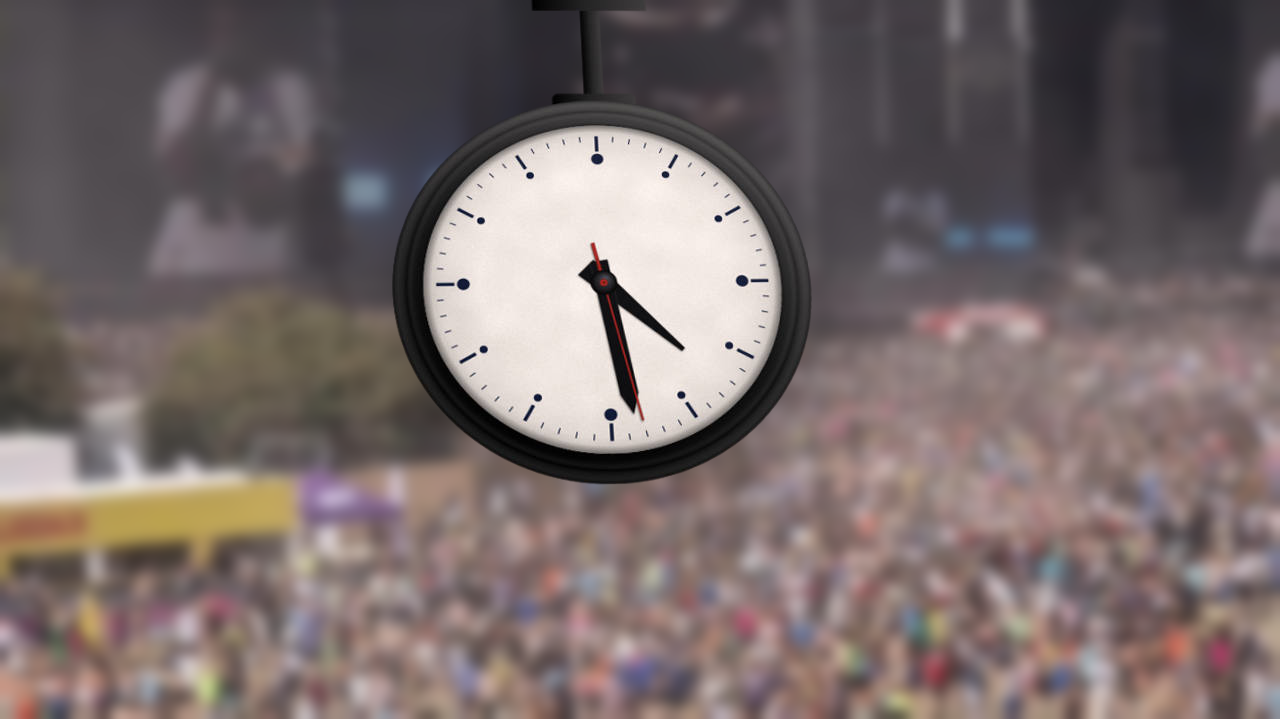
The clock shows **4:28:28**
